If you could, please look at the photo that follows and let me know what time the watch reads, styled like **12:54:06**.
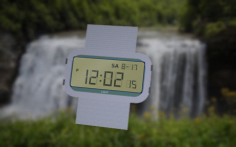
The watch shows **12:02:15**
